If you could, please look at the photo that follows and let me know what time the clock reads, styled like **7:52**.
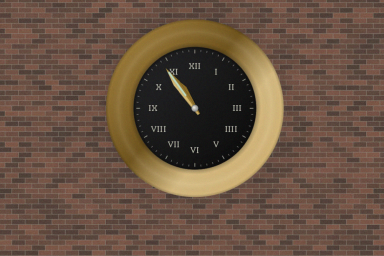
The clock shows **10:54**
